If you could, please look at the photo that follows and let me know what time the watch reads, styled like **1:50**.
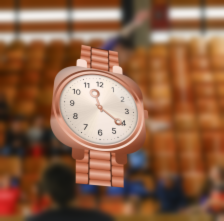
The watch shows **11:21**
